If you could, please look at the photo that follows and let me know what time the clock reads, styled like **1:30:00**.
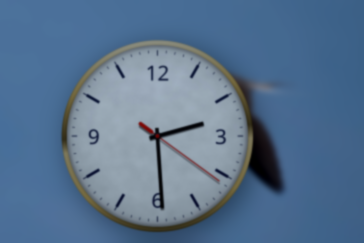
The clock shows **2:29:21**
